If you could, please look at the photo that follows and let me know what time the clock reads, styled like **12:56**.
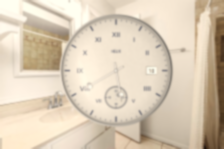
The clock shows **5:40**
